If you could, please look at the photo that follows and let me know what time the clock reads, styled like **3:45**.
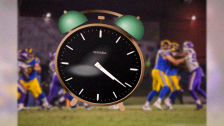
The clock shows **4:21**
